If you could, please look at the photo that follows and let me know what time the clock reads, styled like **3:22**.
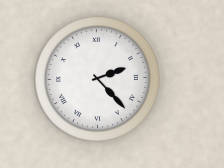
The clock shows **2:23**
